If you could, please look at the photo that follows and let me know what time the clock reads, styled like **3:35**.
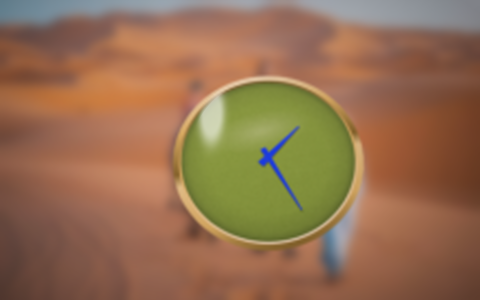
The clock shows **1:25**
